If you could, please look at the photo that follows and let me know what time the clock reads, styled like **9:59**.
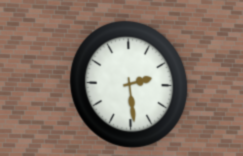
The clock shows **2:29**
